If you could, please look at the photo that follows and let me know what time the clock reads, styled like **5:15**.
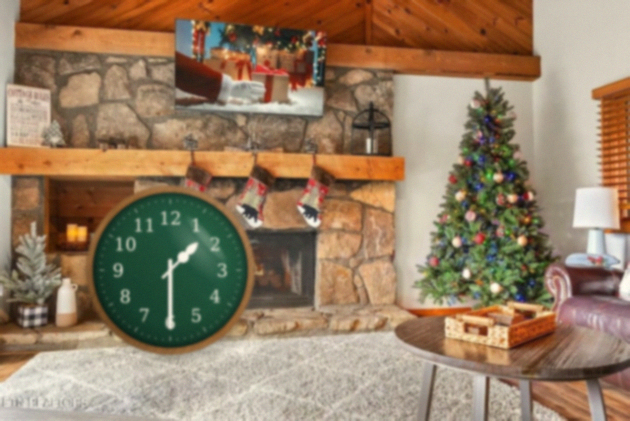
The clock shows **1:30**
